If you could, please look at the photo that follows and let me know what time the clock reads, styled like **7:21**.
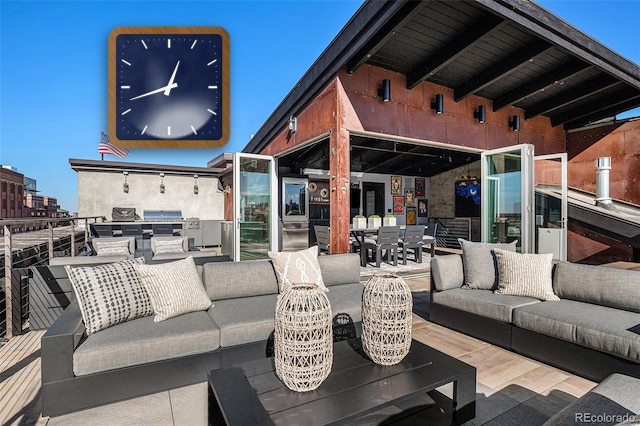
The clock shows **12:42**
